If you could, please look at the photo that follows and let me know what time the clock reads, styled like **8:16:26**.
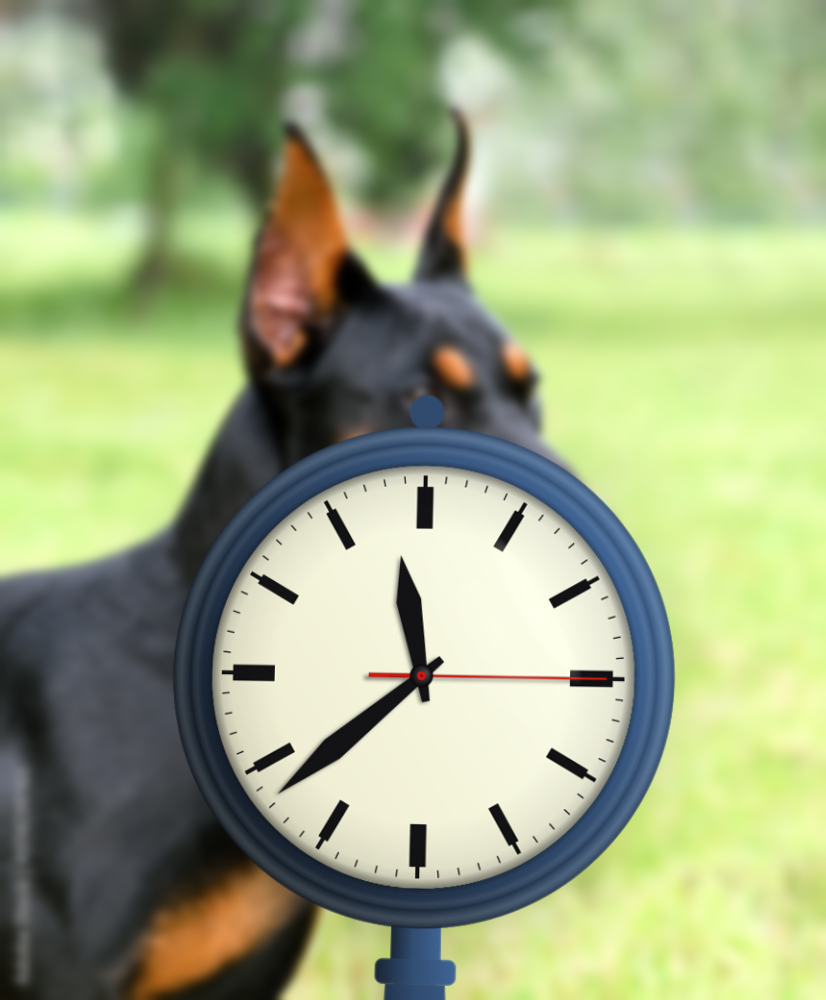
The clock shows **11:38:15**
